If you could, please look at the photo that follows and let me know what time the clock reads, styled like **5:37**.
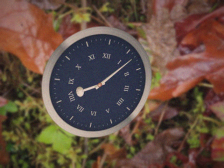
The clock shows **8:07**
